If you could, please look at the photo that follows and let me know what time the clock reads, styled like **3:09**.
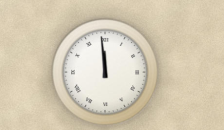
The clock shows **11:59**
